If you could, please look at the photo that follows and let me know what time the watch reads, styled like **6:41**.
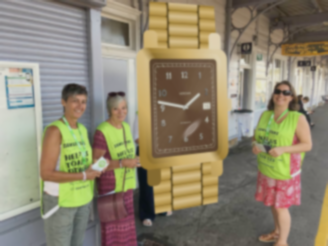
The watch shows **1:47**
